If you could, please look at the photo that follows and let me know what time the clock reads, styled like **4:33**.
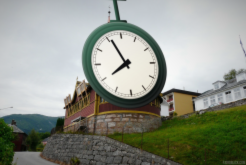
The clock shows **7:56**
